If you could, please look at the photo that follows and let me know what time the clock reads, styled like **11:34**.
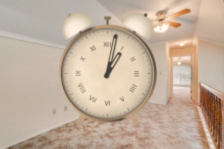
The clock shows **1:02**
